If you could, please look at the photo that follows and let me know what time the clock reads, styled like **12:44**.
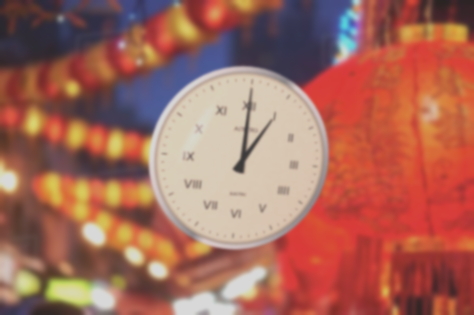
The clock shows **1:00**
